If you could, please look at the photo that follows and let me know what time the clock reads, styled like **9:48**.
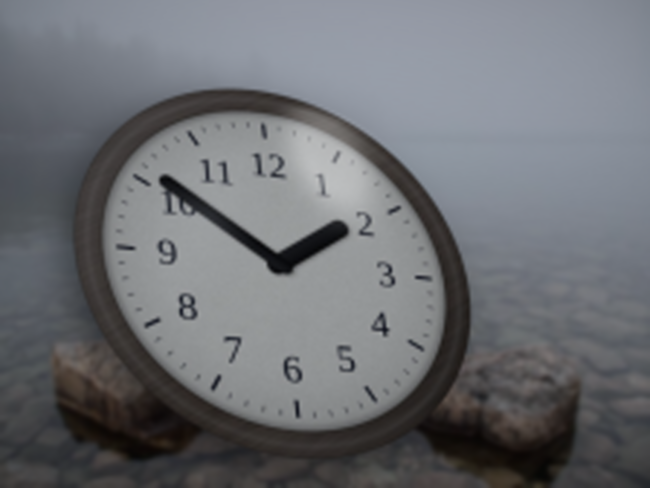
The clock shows **1:51**
